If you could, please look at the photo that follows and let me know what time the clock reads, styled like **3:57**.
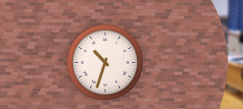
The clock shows **10:33**
